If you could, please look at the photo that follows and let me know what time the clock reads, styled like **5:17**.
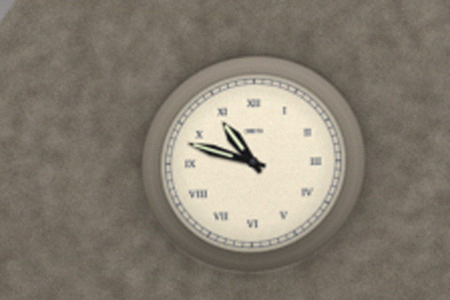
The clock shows **10:48**
